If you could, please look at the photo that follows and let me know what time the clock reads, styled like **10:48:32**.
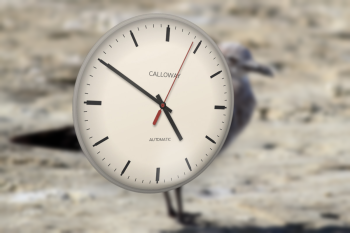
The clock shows **4:50:04**
